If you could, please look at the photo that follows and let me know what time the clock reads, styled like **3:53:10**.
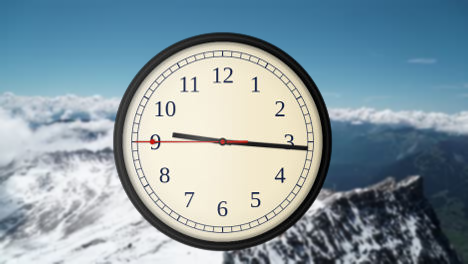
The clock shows **9:15:45**
